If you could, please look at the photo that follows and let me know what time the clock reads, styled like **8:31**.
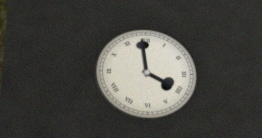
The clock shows **3:59**
